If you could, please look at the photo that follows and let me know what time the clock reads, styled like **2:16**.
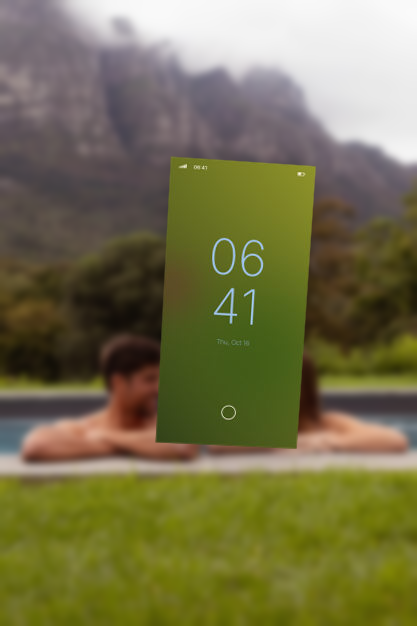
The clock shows **6:41**
